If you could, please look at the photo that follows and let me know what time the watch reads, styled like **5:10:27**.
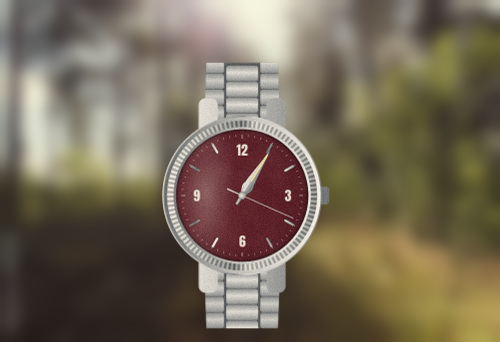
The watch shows **1:05:19**
